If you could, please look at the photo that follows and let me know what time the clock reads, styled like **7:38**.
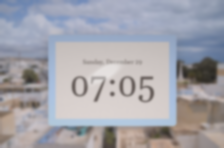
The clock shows **7:05**
